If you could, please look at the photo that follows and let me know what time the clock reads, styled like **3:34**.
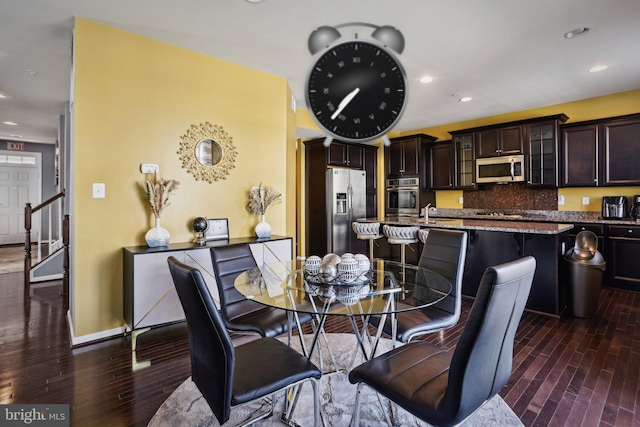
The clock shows **7:37**
